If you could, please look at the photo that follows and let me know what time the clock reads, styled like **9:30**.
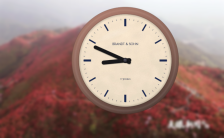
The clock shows **8:49**
